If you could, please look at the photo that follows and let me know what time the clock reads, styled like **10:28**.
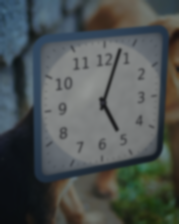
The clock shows **5:03**
